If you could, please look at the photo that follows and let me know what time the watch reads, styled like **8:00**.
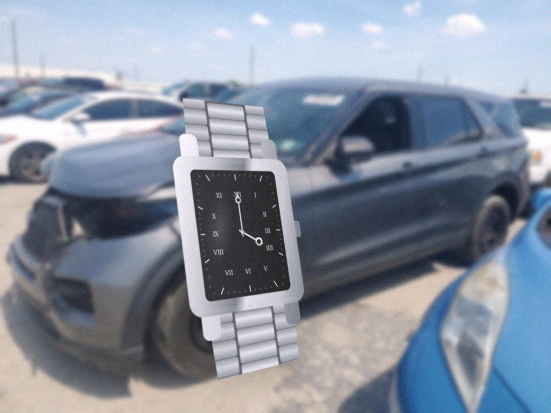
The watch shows **4:00**
